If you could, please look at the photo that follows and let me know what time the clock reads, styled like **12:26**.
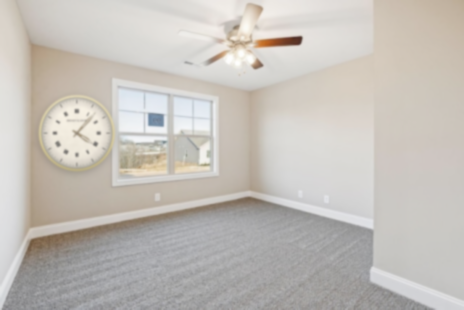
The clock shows **4:07**
